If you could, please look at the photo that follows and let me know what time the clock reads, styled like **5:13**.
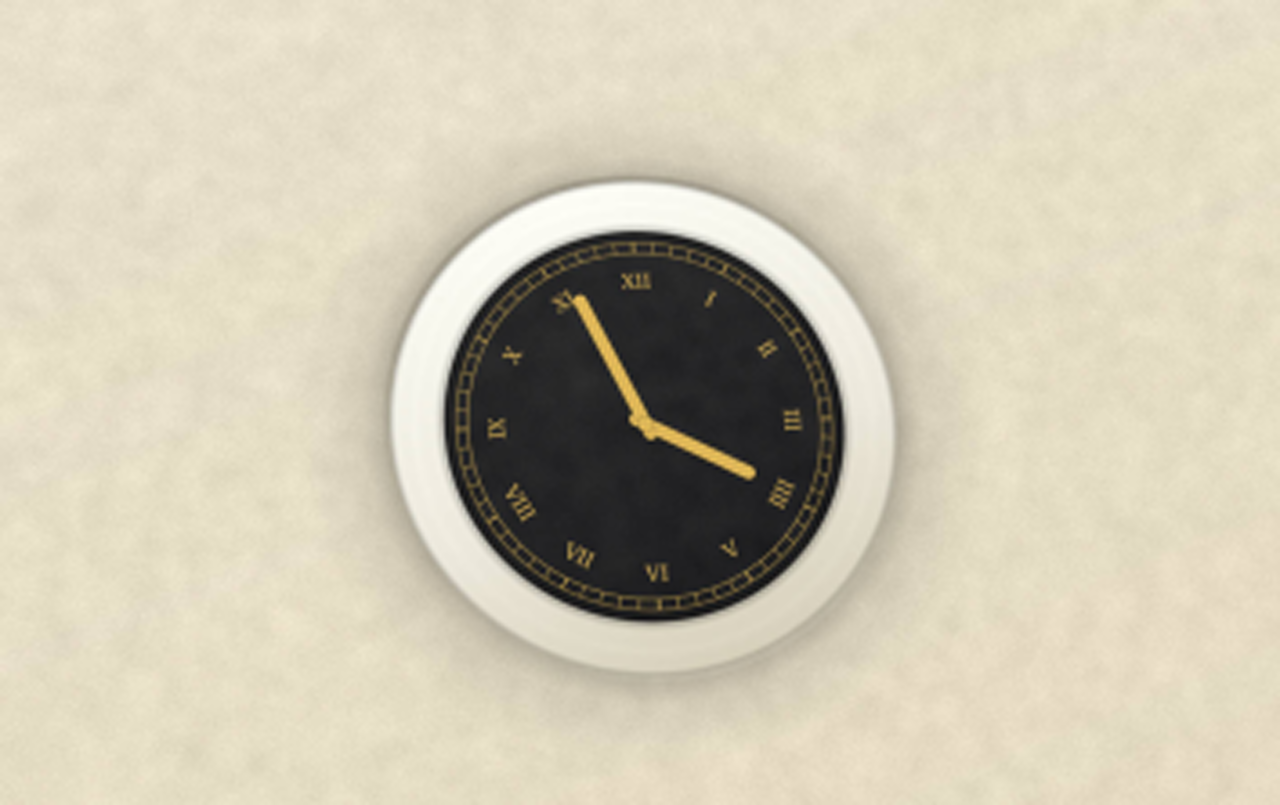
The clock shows **3:56**
